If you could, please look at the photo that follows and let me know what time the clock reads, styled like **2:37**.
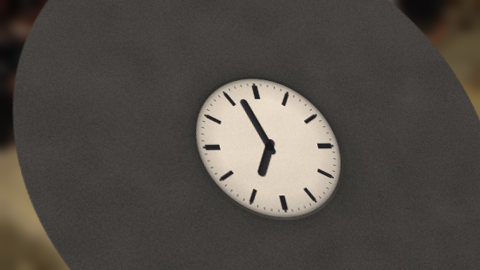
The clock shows **6:57**
